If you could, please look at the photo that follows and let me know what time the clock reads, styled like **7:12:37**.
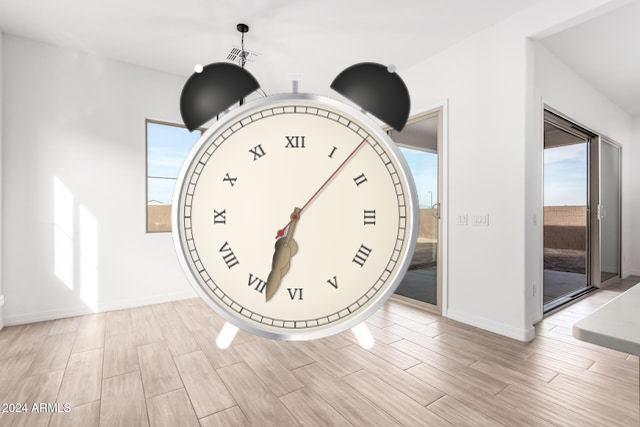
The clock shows **6:33:07**
